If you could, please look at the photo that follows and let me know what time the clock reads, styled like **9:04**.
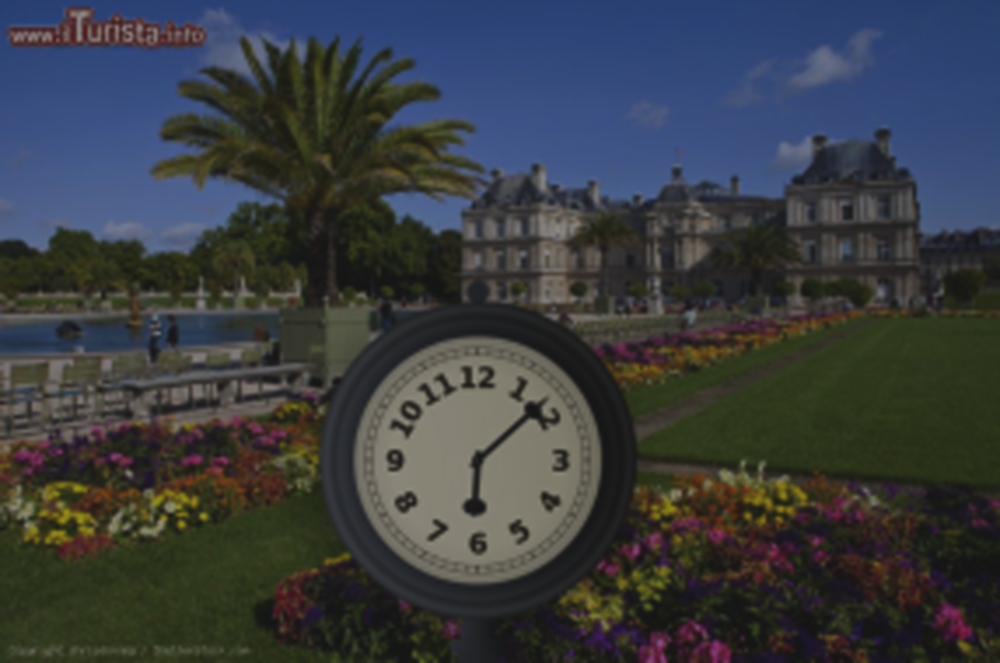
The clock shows **6:08**
